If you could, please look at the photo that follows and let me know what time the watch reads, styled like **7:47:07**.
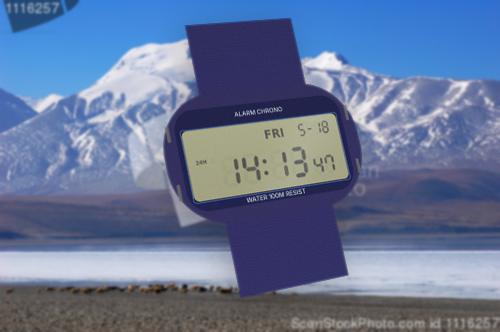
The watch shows **14:13:47**
